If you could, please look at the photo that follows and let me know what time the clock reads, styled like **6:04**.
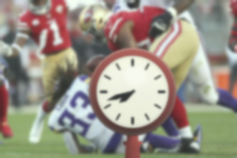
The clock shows **7:42**
